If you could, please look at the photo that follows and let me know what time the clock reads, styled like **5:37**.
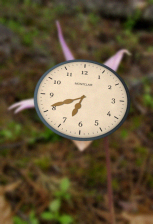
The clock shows **6:41**
